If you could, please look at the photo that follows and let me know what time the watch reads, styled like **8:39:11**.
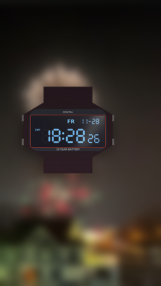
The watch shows **18:28:26**
